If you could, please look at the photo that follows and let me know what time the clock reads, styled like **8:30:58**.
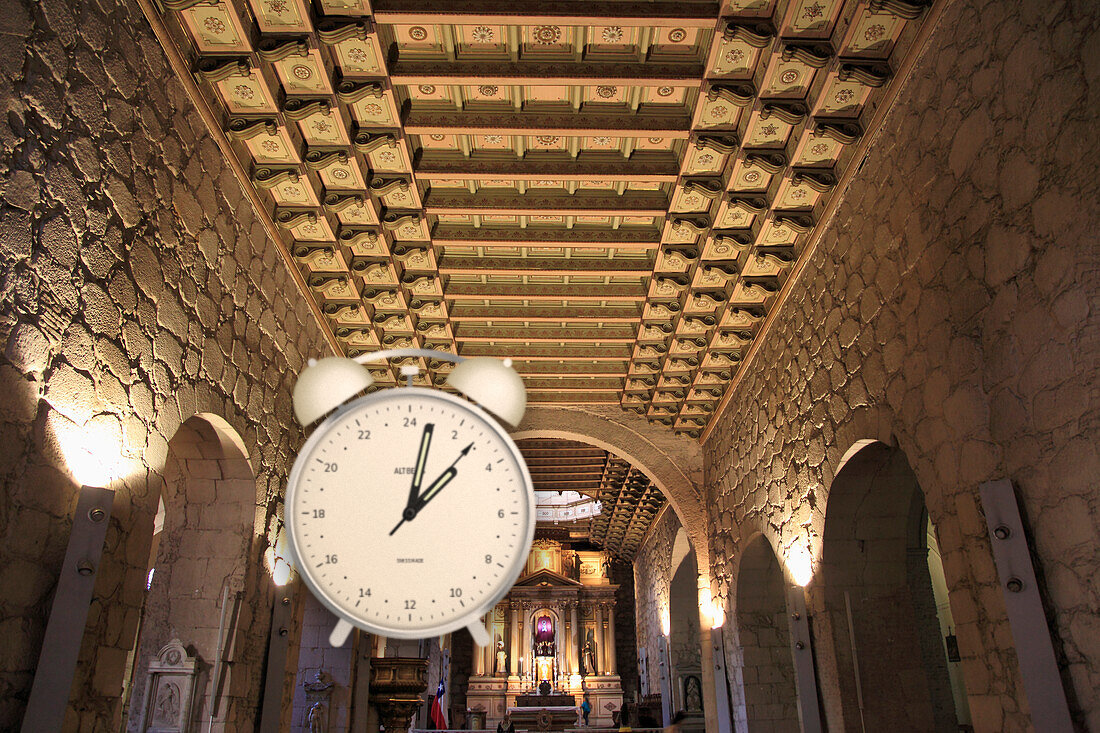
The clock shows **3:02:07**
